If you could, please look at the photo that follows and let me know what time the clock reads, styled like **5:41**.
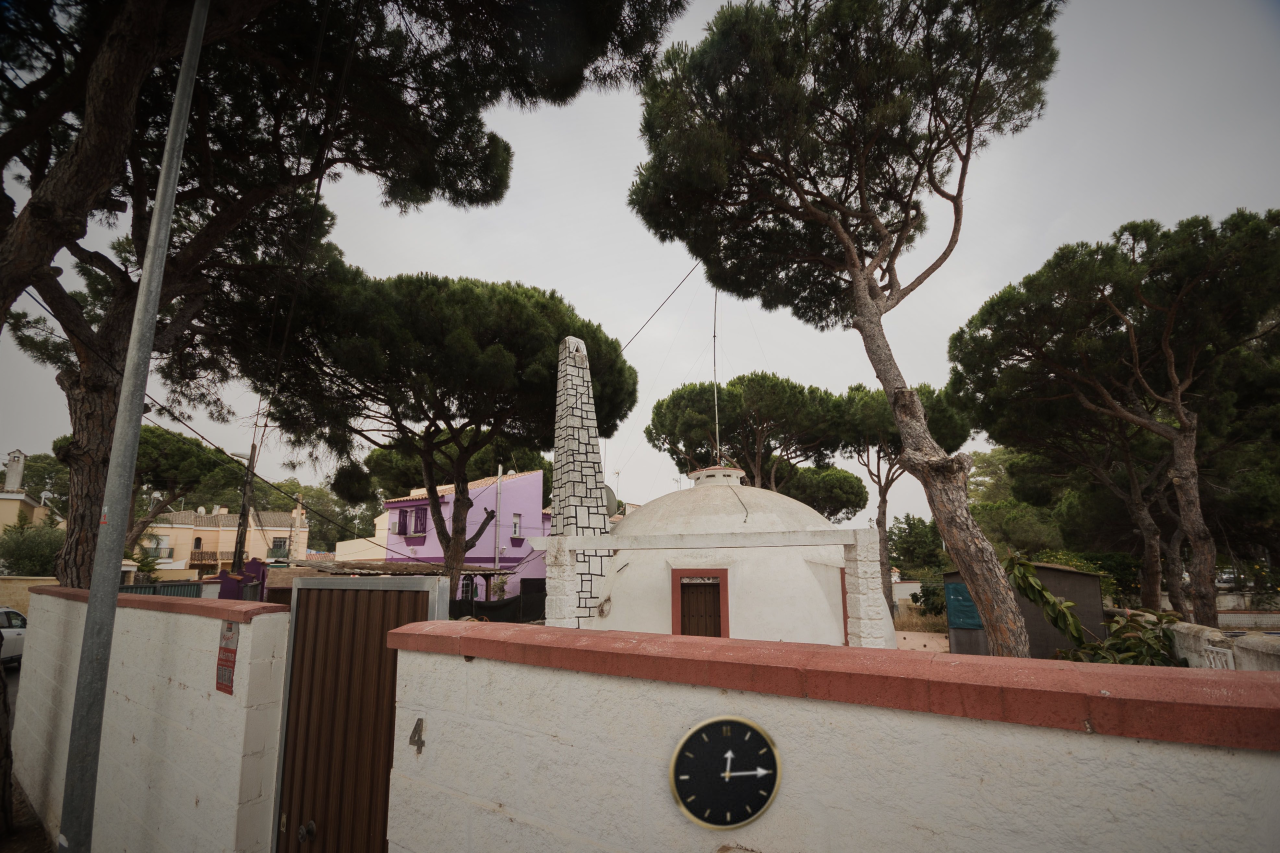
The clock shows **12:15**
